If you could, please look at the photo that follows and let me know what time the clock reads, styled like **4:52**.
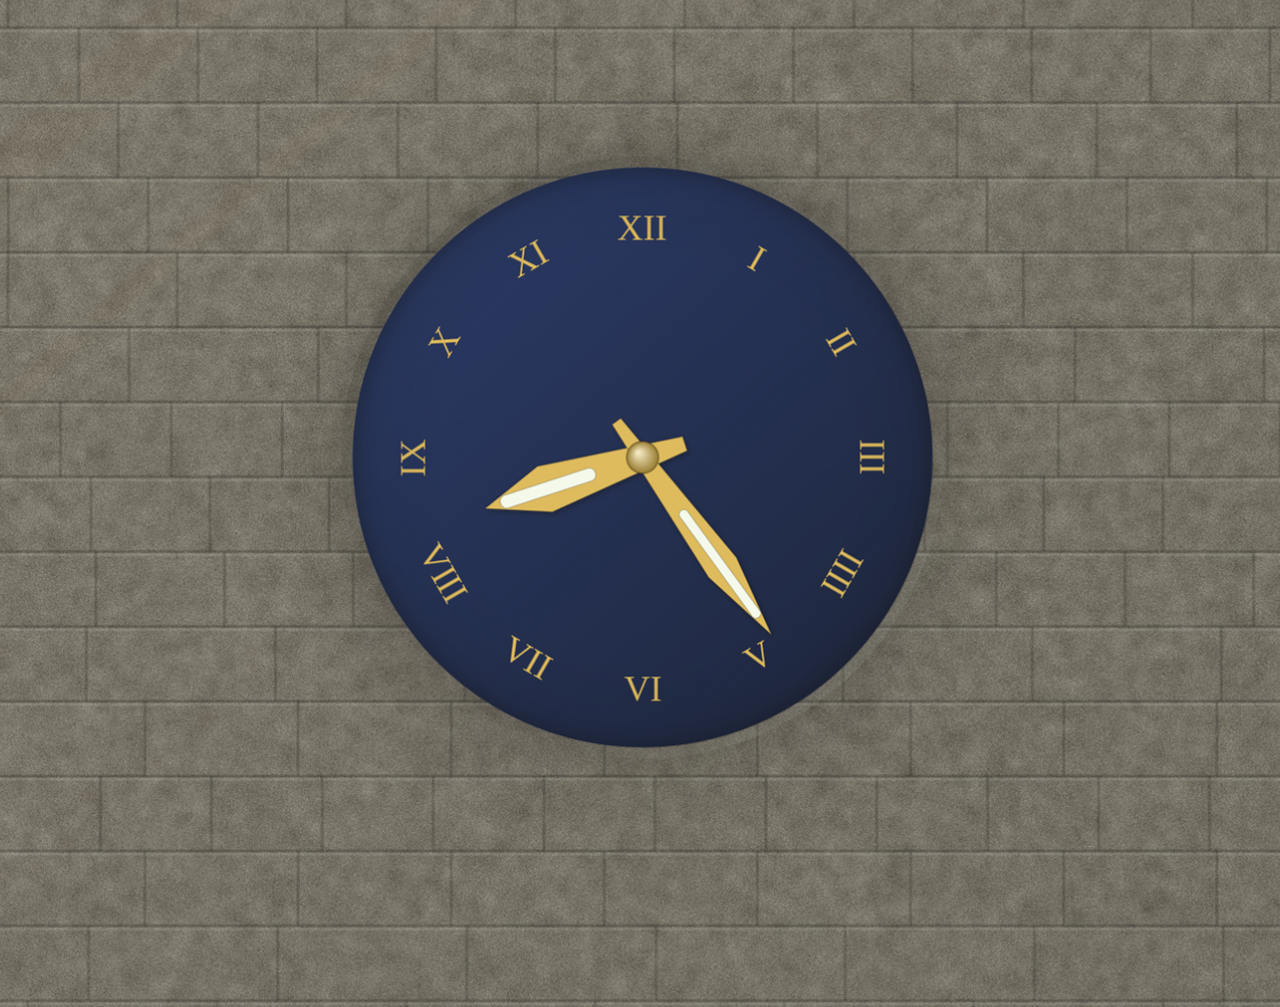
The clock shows **8:24**
